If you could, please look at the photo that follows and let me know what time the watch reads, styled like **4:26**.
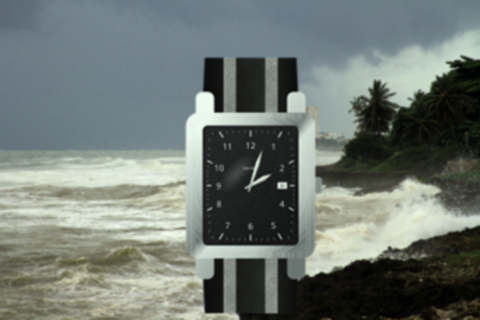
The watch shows **2:03**
